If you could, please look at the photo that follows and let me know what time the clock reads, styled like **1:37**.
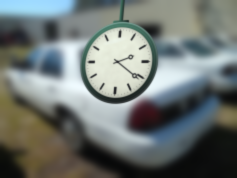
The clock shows **2:21**
